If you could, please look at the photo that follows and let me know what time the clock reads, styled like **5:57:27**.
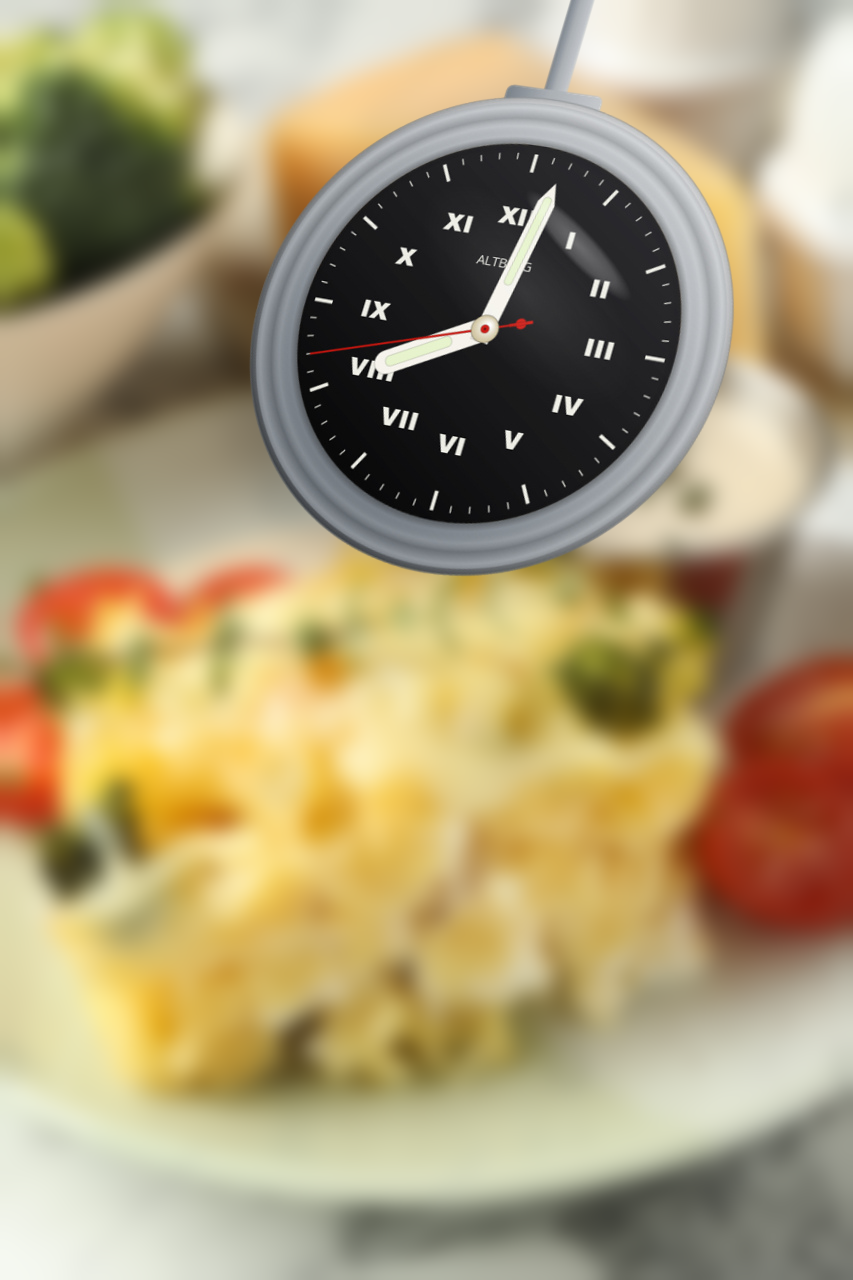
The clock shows **8:01:42**
